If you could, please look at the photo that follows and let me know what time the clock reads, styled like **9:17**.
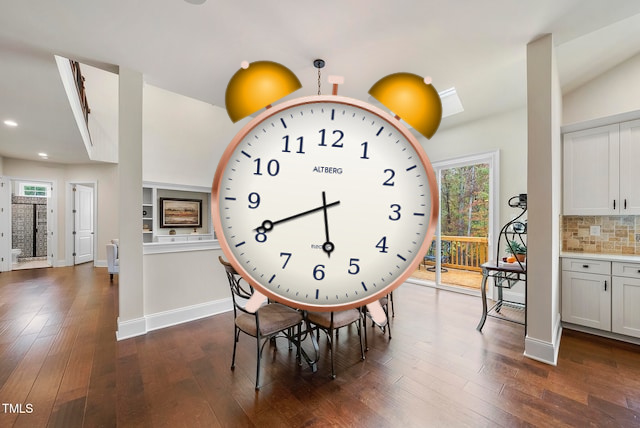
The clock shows **5:41**
